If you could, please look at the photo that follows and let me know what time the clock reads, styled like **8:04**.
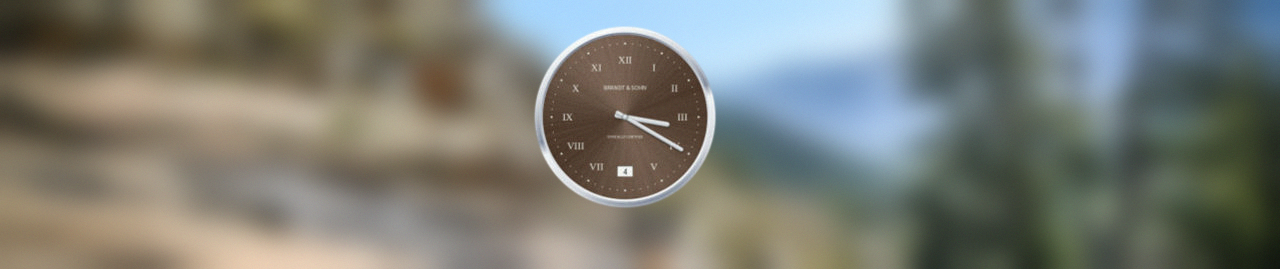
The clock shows **3:20**
